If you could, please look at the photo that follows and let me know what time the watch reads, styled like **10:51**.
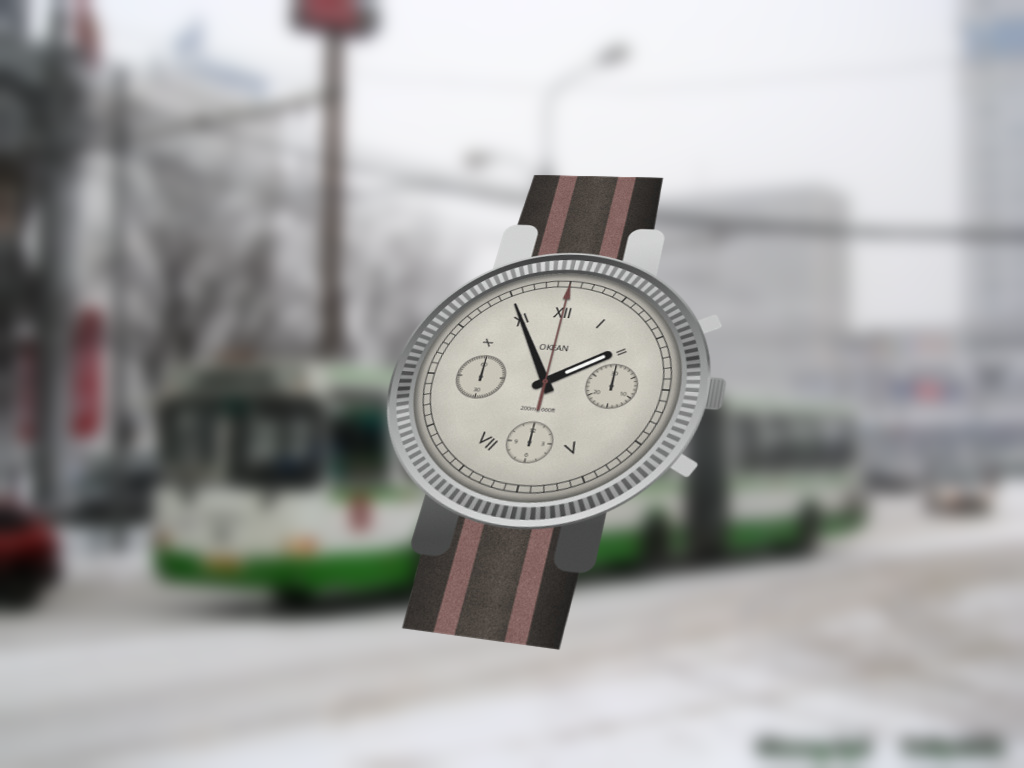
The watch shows **1:55**
